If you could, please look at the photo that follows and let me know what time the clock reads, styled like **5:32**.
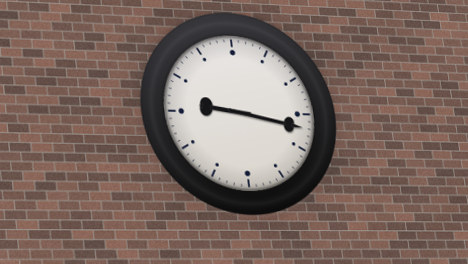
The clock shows **9:17**
